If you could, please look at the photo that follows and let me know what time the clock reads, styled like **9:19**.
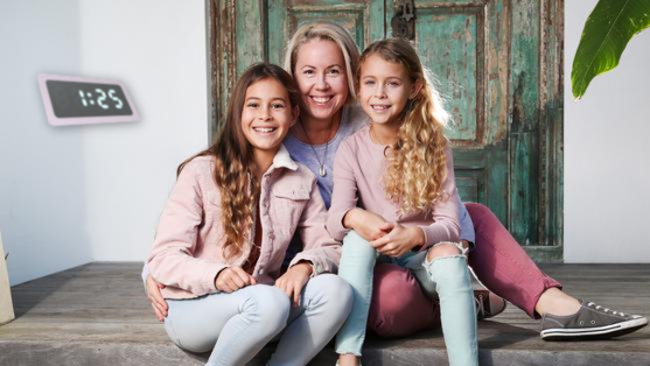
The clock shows **1:25**
